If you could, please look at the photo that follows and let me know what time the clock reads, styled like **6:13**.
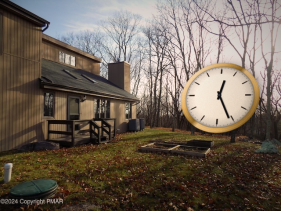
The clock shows **12:26**
